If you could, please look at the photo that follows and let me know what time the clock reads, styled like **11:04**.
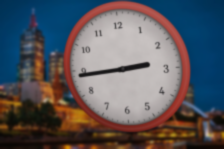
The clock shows **2:44**
